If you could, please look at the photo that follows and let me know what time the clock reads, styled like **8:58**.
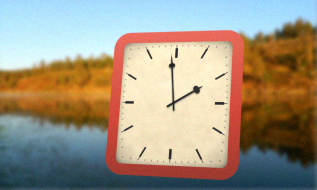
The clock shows **1:59**
